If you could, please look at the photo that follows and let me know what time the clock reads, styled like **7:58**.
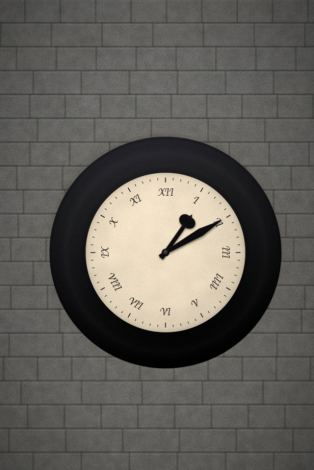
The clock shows **1:10**
